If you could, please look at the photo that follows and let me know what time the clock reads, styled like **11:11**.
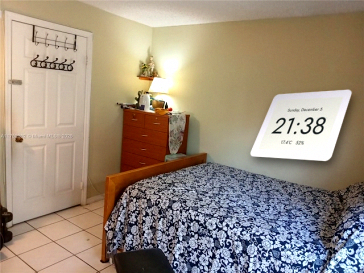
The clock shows **21:38**
